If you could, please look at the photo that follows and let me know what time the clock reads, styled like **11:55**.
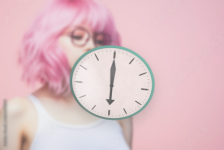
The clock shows **6:00**
